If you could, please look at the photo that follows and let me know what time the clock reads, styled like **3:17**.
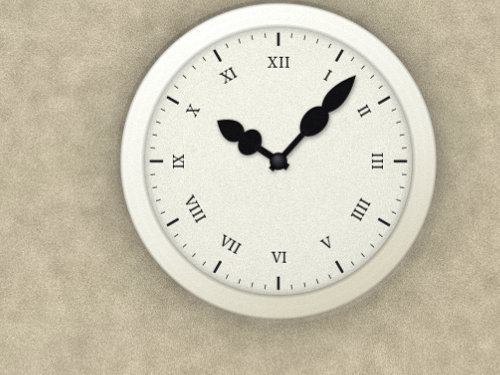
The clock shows **10:07**
